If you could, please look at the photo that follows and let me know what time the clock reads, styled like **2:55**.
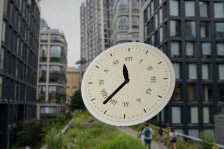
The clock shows **11:37**
